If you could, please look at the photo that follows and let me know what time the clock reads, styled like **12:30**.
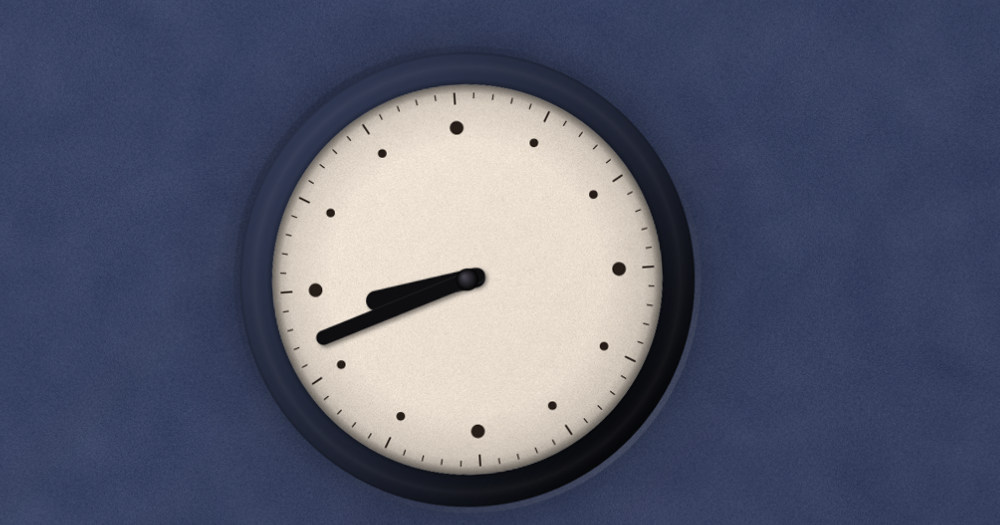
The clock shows **8:42**
